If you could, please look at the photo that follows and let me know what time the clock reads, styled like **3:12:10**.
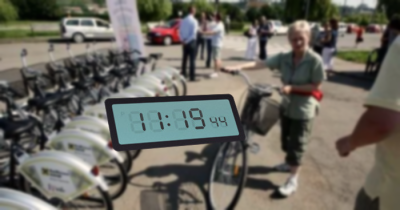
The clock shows **11:19:44**
